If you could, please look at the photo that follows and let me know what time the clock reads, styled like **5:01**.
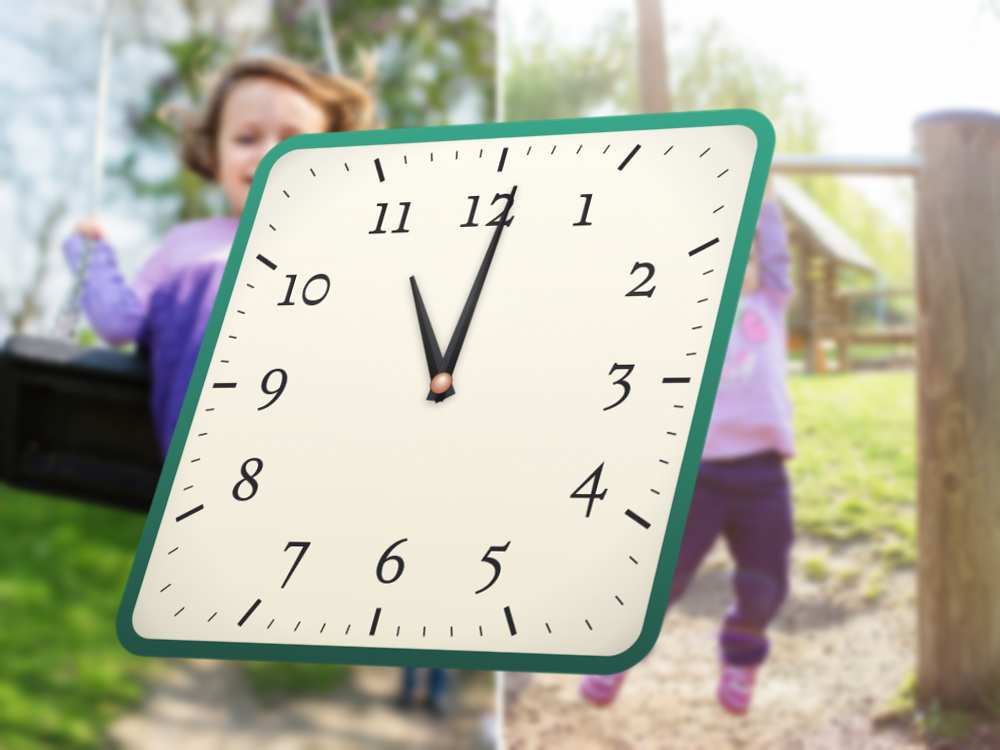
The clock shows **11:01**
